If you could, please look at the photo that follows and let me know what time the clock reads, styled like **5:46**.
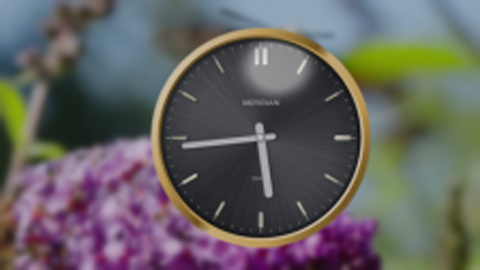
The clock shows **5:44**
